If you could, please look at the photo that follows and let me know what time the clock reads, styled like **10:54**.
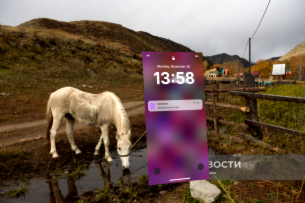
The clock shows **13:58**
